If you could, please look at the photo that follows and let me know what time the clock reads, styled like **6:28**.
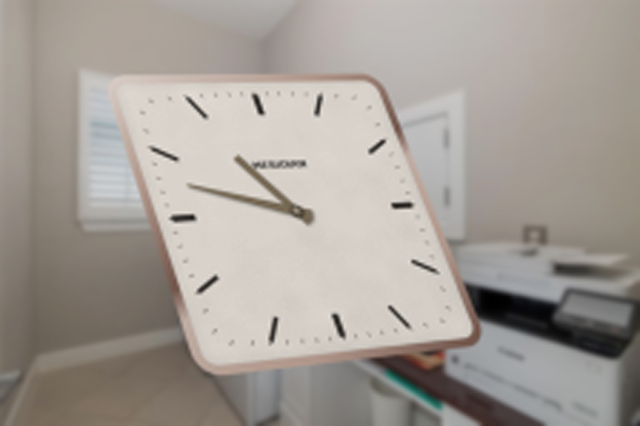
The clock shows **10:48**
